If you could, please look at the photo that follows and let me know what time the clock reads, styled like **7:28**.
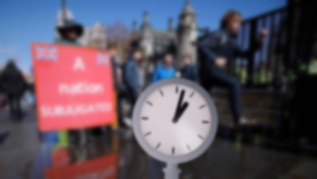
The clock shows **1:02**
